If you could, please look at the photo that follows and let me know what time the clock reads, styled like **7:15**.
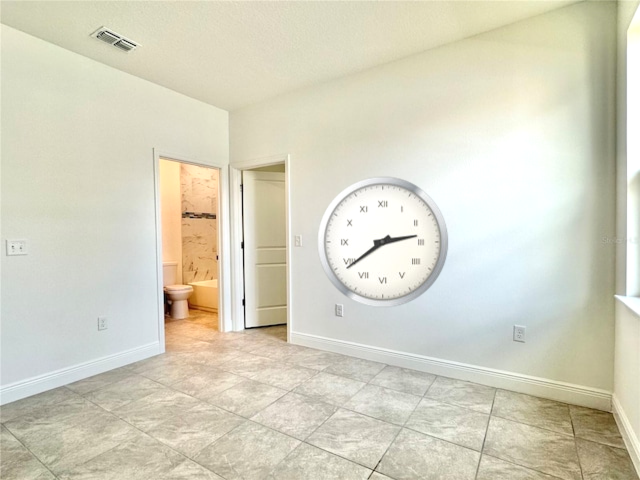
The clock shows **2:39**
